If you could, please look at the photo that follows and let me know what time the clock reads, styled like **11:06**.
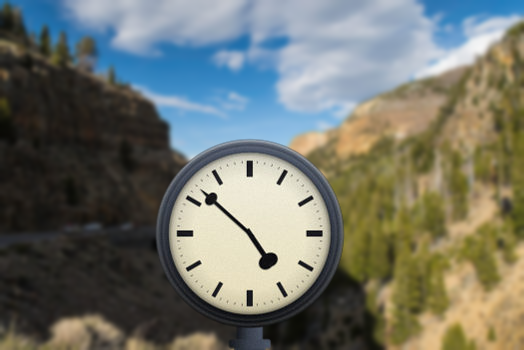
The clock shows **4:52**
